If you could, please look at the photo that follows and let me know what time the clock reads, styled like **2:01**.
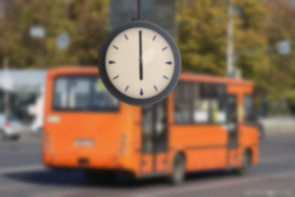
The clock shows **6:00**
